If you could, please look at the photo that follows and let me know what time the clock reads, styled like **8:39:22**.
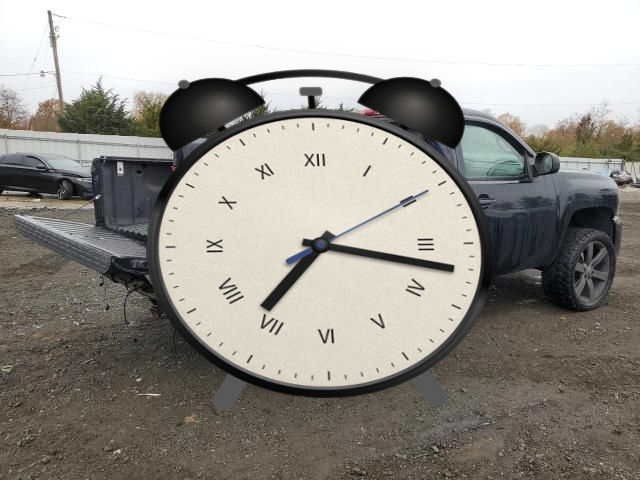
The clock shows **7:17:10**
